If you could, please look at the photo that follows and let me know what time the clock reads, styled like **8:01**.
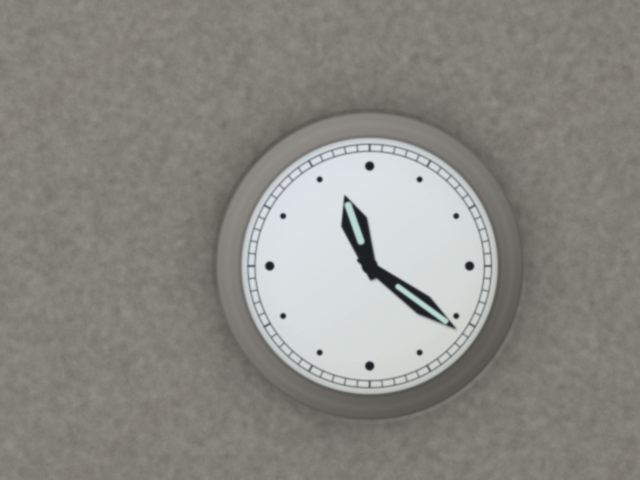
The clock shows **11:21**
